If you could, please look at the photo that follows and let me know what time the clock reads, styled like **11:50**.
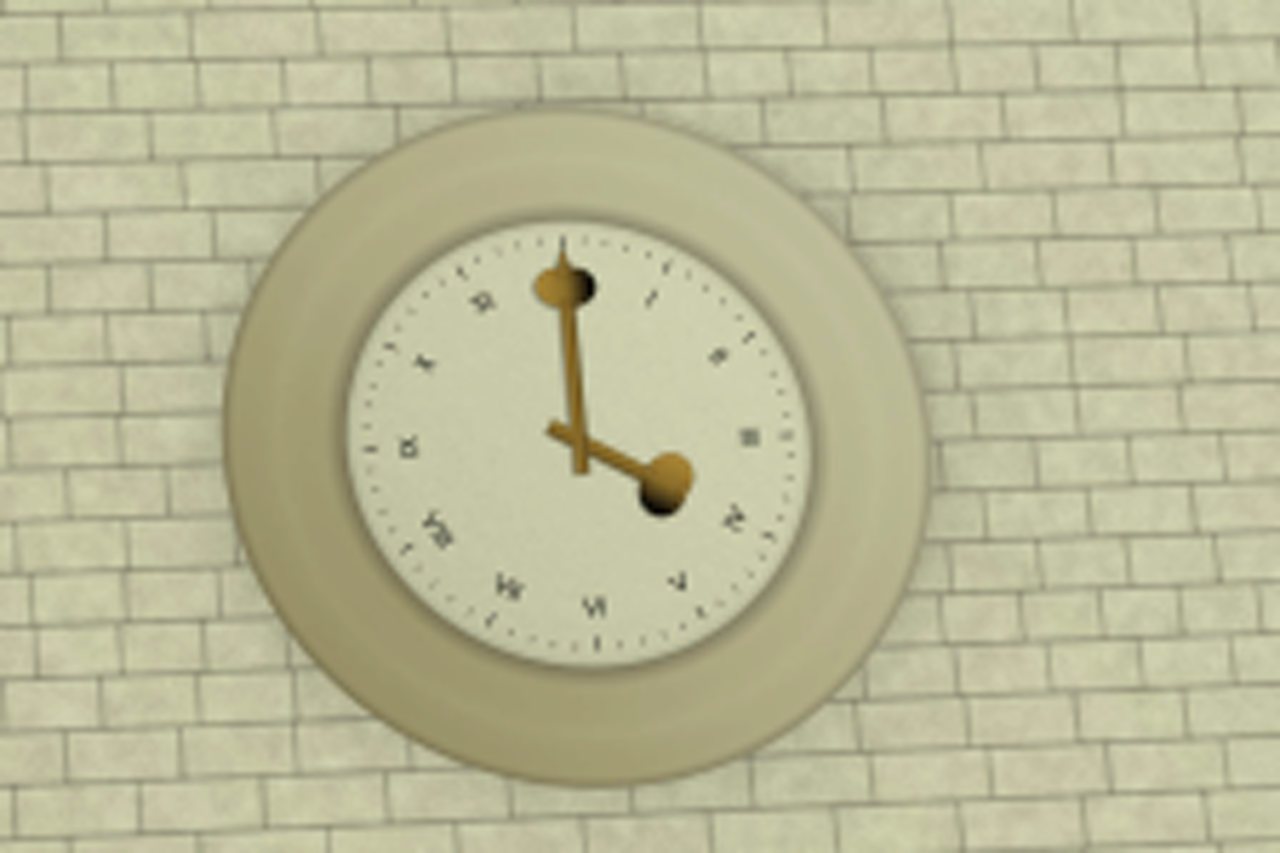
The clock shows **4:00**
